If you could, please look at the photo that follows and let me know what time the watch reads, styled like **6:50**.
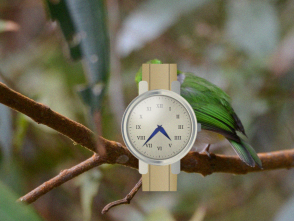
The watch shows **4:37**
